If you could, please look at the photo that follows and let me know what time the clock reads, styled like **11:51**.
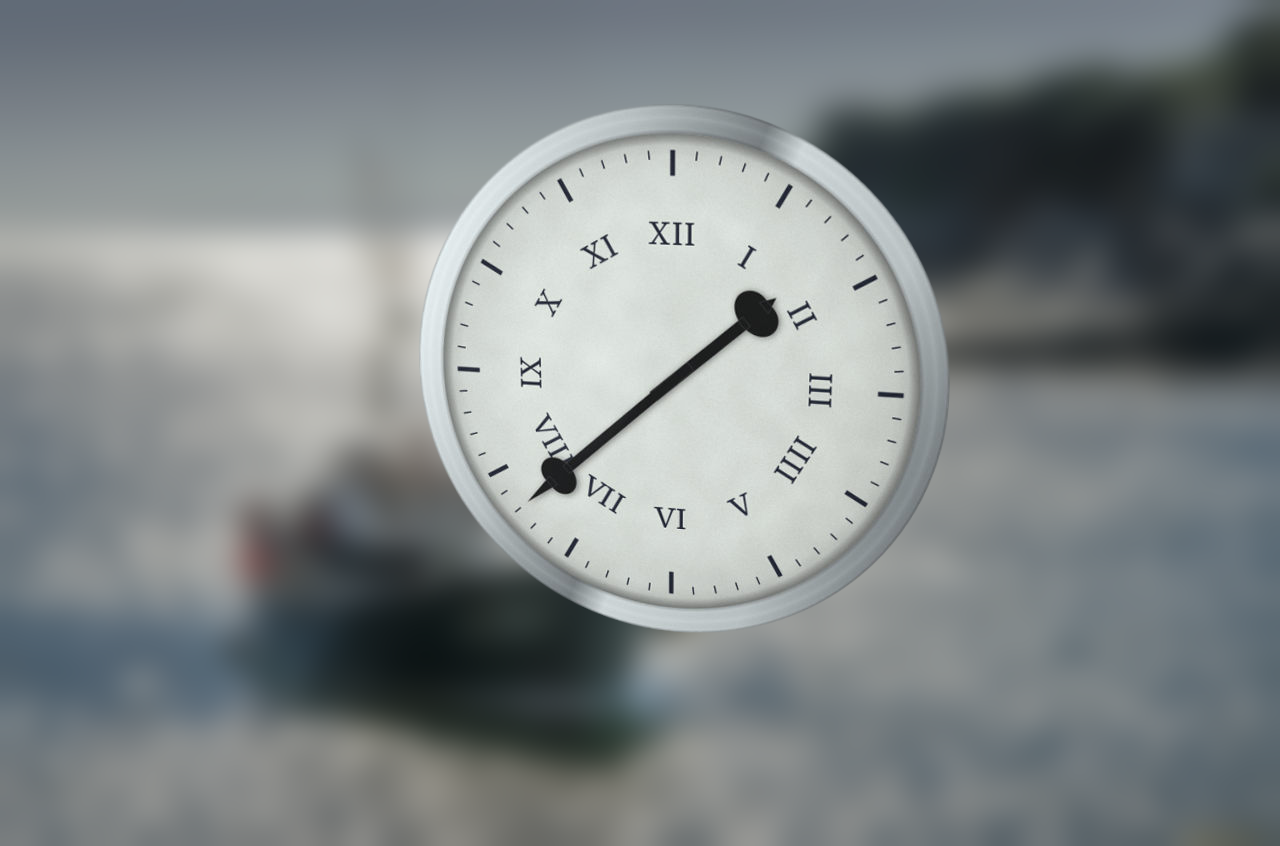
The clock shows **1:38**
